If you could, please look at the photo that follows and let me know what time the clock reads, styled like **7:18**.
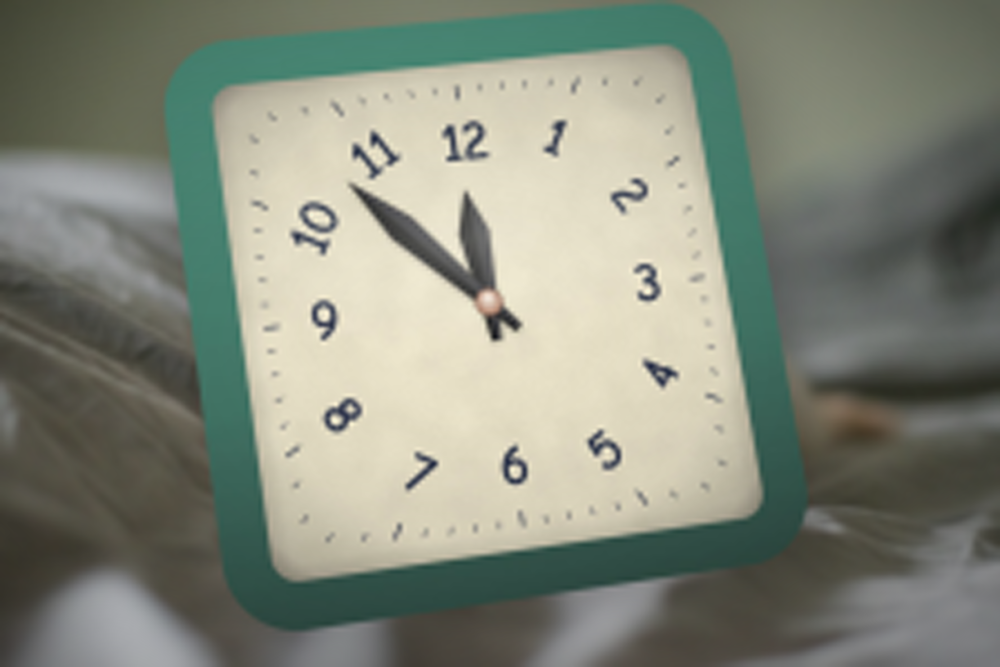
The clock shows **11:53**
